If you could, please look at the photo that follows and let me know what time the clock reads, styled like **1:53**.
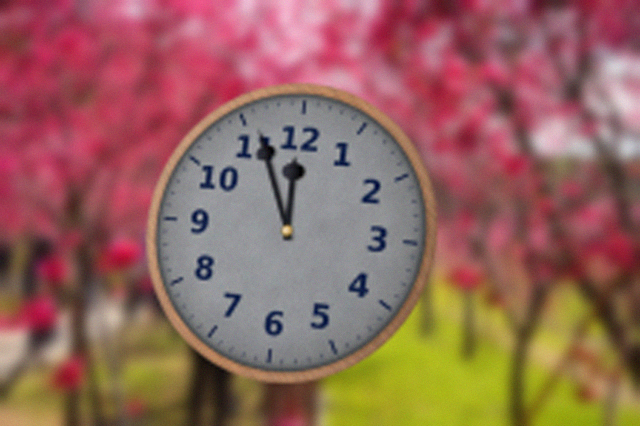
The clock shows **11:56**
